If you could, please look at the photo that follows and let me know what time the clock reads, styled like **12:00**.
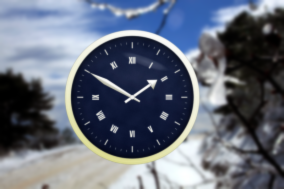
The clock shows **1:50**
